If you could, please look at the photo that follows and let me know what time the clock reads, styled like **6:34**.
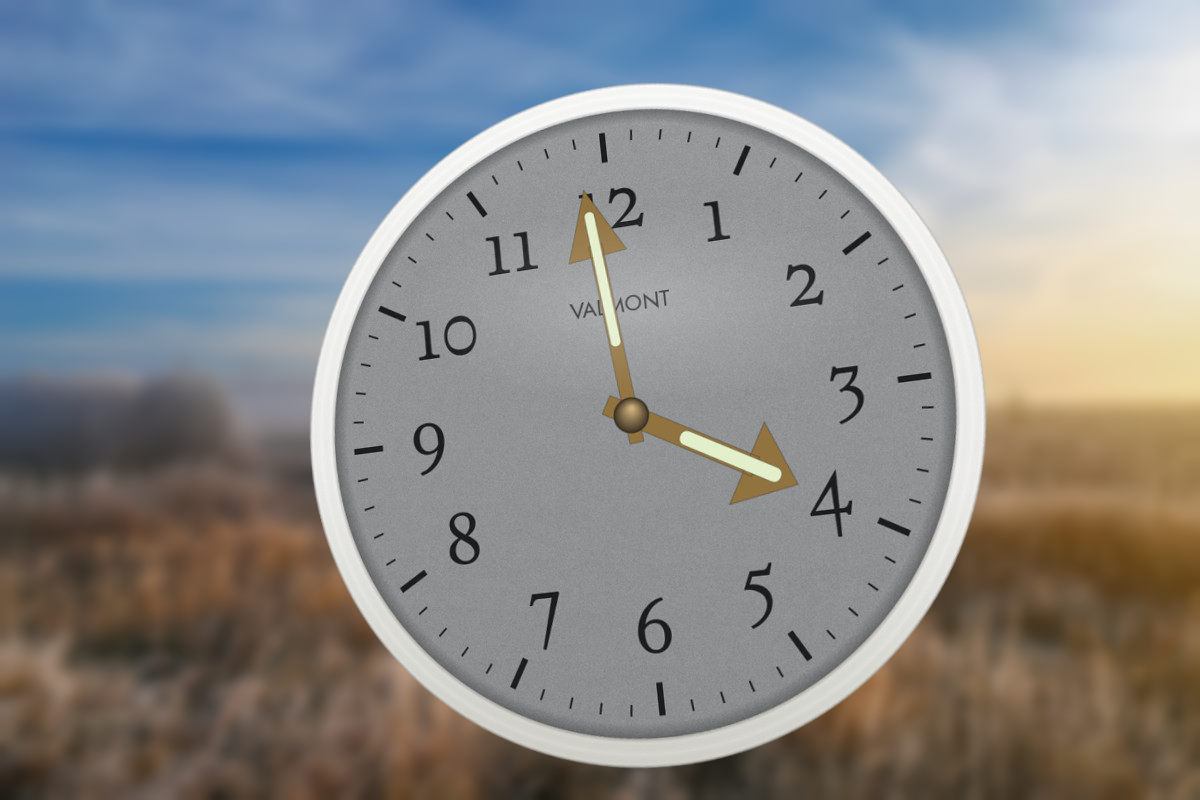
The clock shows **3:59**
